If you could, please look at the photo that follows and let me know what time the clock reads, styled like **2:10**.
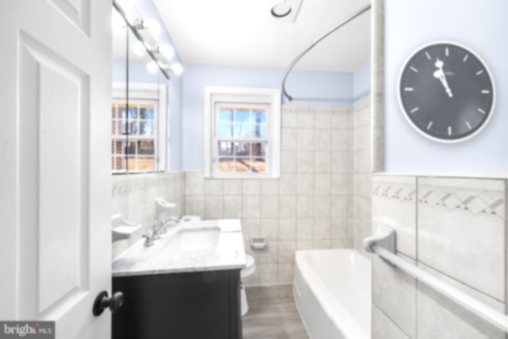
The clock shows **10:57**
